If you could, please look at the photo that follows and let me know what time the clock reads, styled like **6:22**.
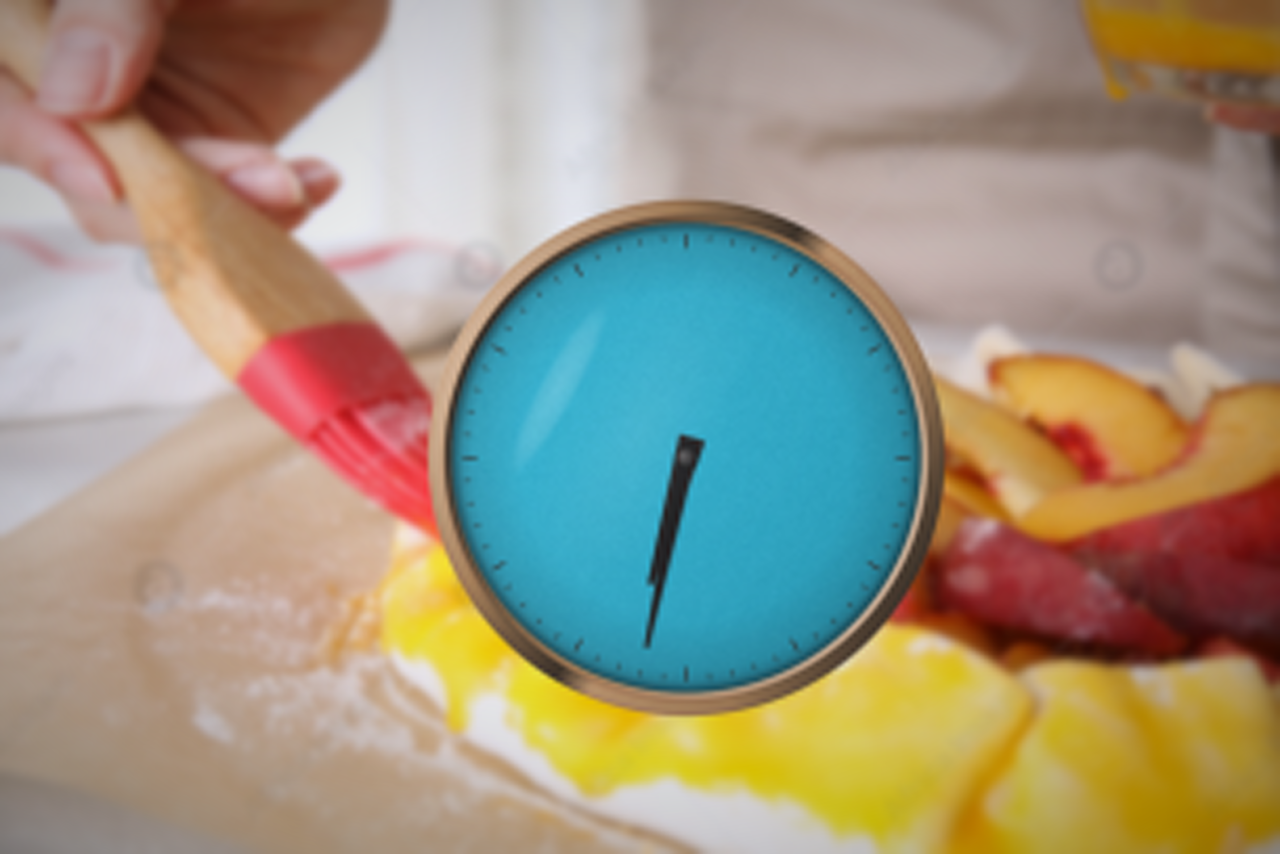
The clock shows **6:32**
